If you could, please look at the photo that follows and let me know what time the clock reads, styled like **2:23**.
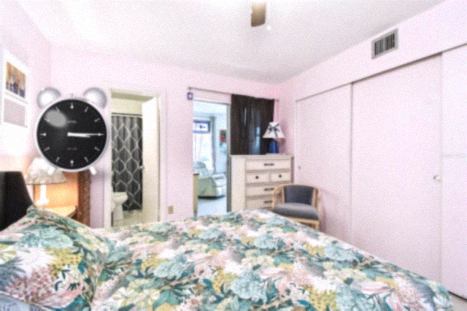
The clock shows **3:15**
